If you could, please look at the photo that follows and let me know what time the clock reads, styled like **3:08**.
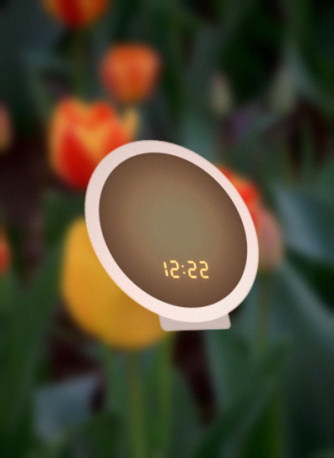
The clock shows **12:22**
